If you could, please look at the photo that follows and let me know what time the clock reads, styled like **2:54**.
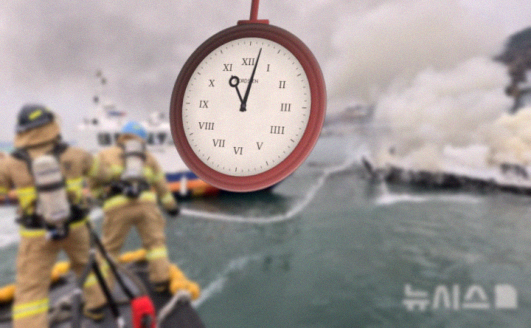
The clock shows **11:02**
